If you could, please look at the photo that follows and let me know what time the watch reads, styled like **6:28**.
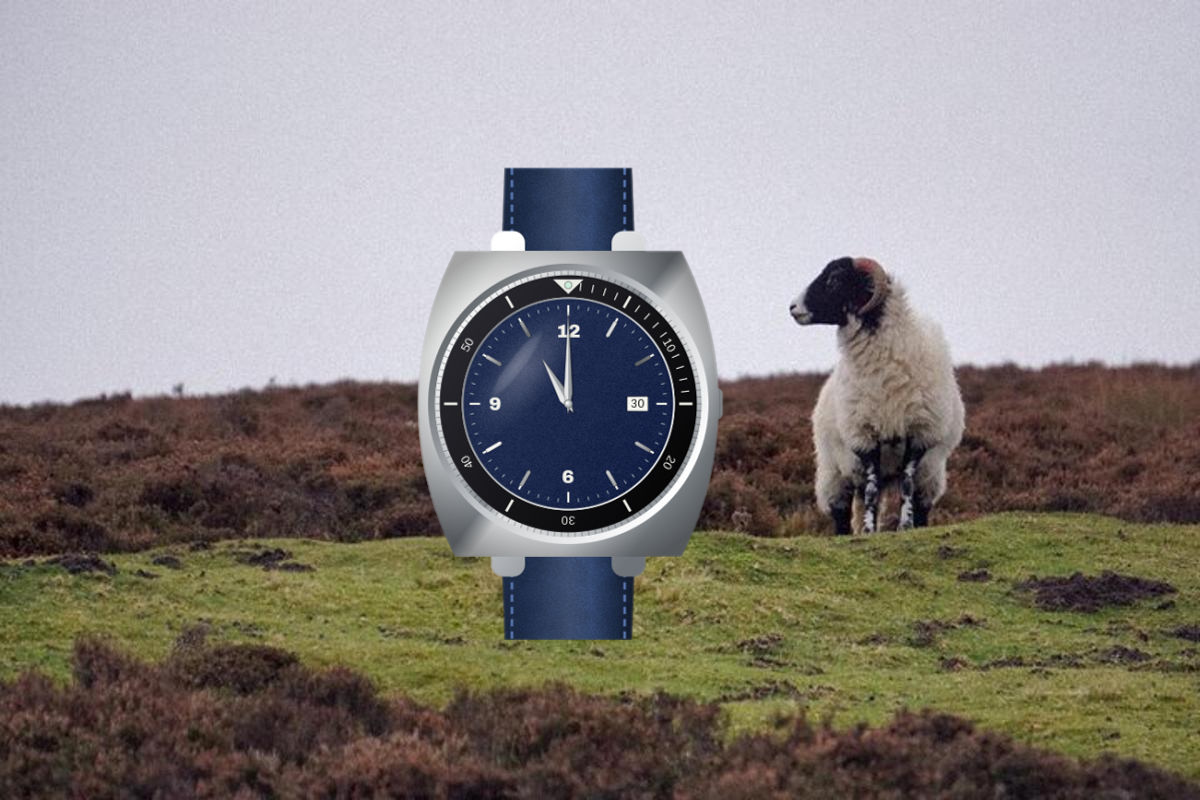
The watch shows **11:00**
